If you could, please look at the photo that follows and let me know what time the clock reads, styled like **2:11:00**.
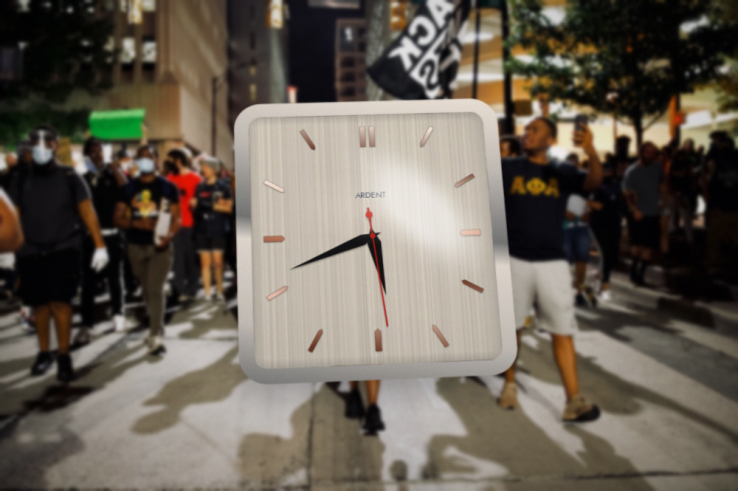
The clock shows **5:41:29**
